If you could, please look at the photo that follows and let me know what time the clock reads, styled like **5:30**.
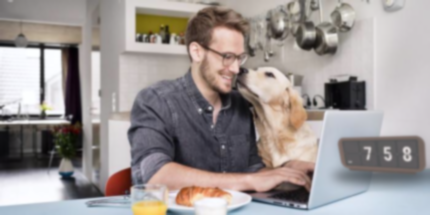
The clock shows **7:58**
